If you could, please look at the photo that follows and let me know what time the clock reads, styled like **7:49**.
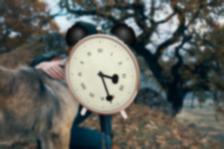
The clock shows **3:27**
